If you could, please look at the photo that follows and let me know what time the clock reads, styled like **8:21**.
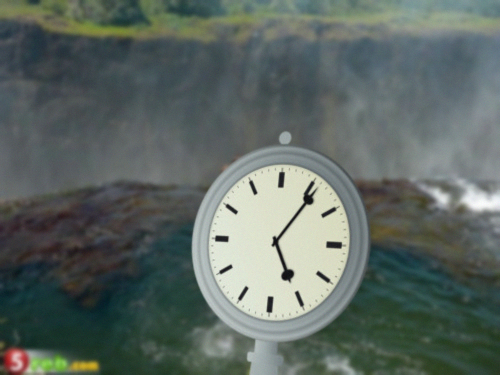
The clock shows **5:06**
